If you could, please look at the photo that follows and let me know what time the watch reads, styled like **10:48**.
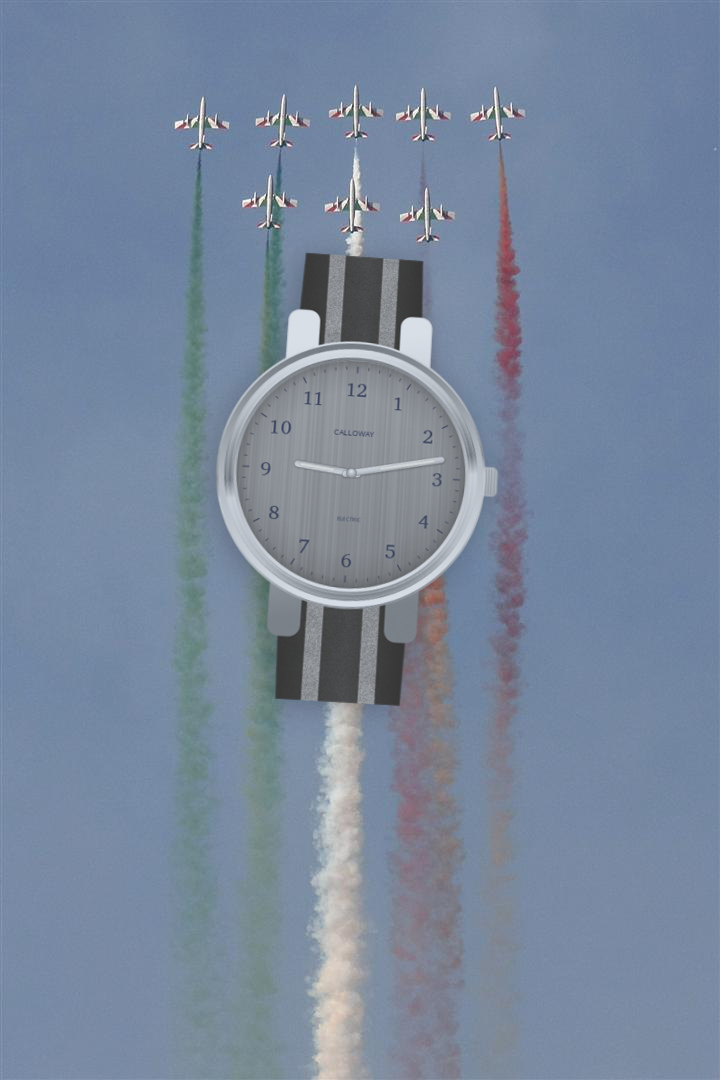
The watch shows **9:13**
